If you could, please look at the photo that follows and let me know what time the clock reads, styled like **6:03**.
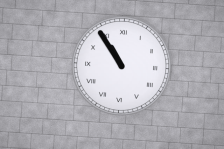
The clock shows **10:54**
